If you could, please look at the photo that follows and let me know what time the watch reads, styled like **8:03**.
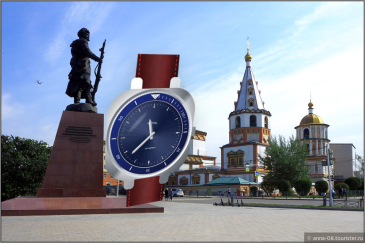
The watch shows **11:38**
